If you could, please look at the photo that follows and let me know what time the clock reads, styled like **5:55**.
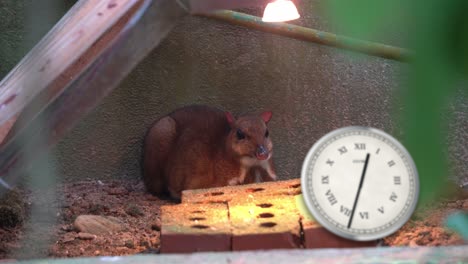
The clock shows **12:33**
